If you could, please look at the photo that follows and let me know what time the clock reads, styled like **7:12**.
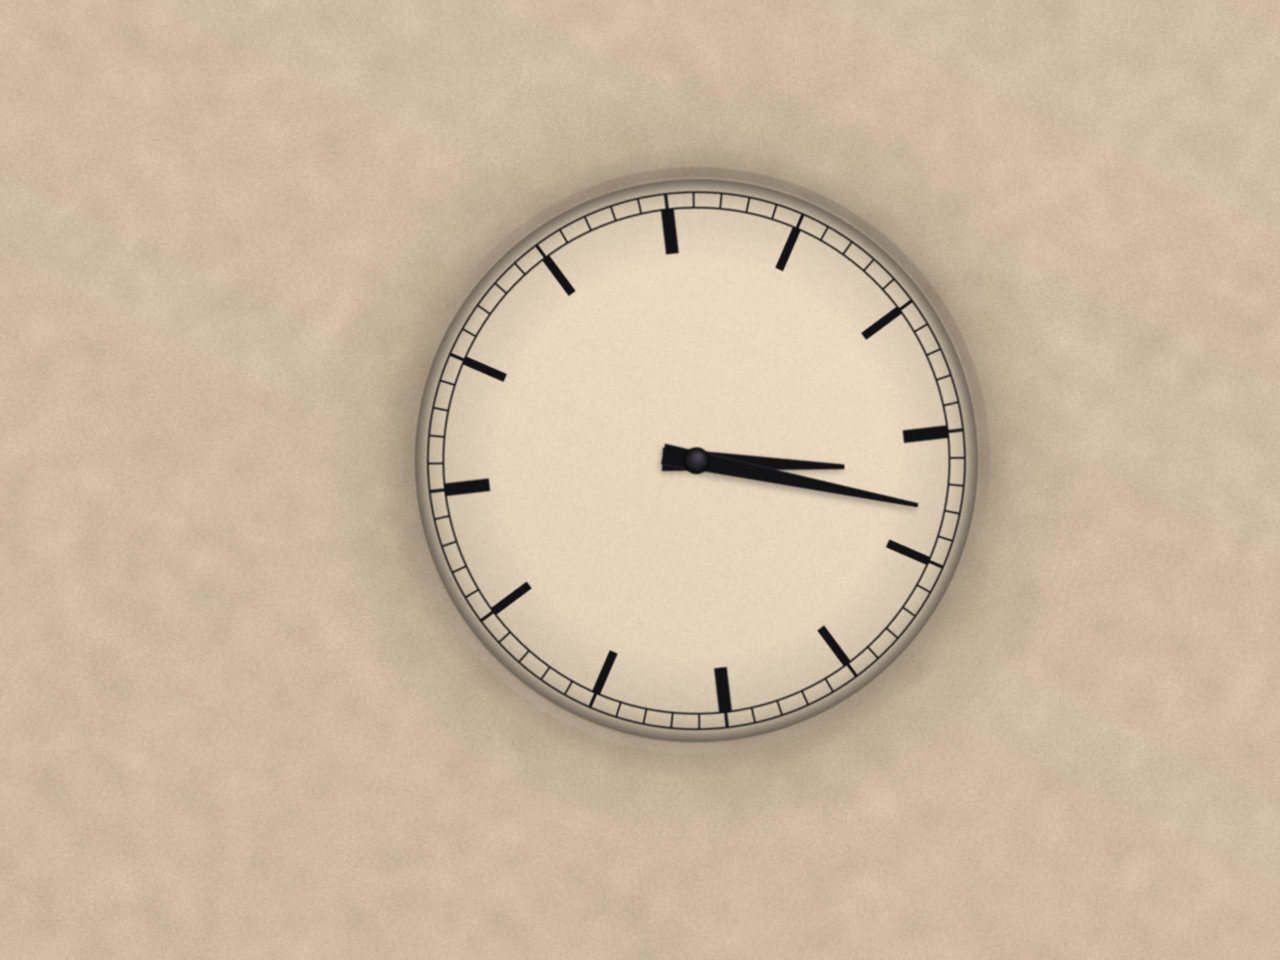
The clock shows **3:18**
